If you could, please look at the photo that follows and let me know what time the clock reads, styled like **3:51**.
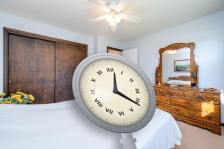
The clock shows **12:21**
